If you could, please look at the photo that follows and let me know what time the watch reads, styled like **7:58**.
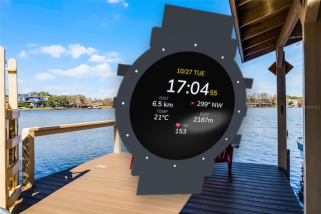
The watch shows **17:04**
